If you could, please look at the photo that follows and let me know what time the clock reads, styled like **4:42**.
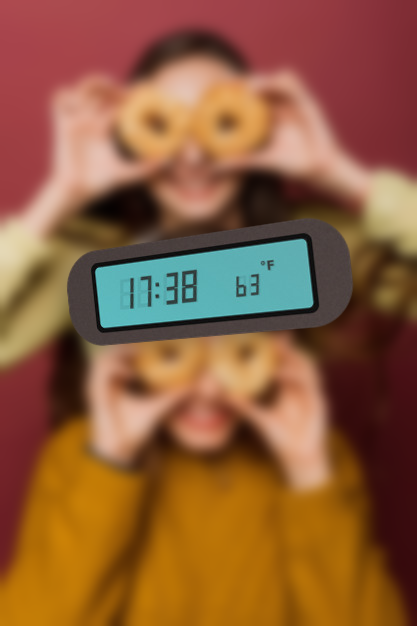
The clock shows **17:38**
